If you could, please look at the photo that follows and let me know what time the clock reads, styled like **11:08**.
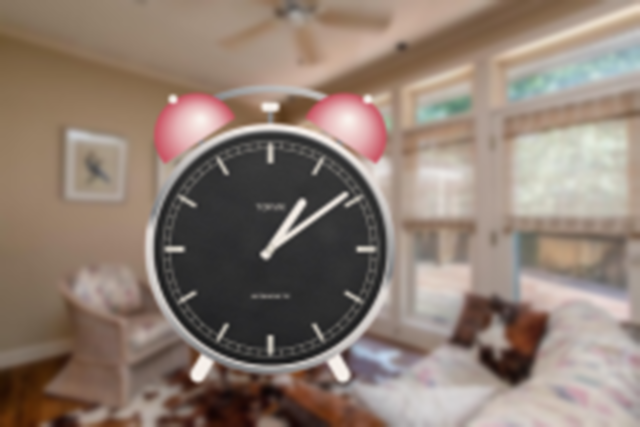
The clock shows **1:09**
